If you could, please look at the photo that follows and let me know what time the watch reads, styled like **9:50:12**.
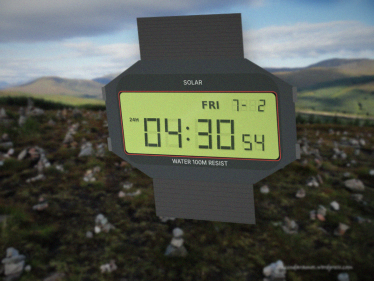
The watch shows **4:30:54**
